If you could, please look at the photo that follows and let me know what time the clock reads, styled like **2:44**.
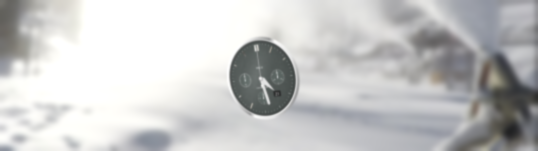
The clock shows **4:28**
